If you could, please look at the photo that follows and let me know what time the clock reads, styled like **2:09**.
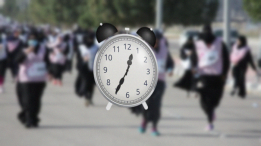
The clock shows **12:35**
